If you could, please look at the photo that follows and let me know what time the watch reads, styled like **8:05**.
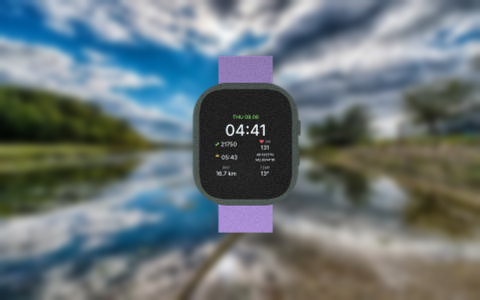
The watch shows **4:41**
